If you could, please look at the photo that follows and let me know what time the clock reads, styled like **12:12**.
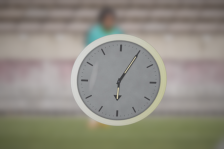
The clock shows **6:05**
